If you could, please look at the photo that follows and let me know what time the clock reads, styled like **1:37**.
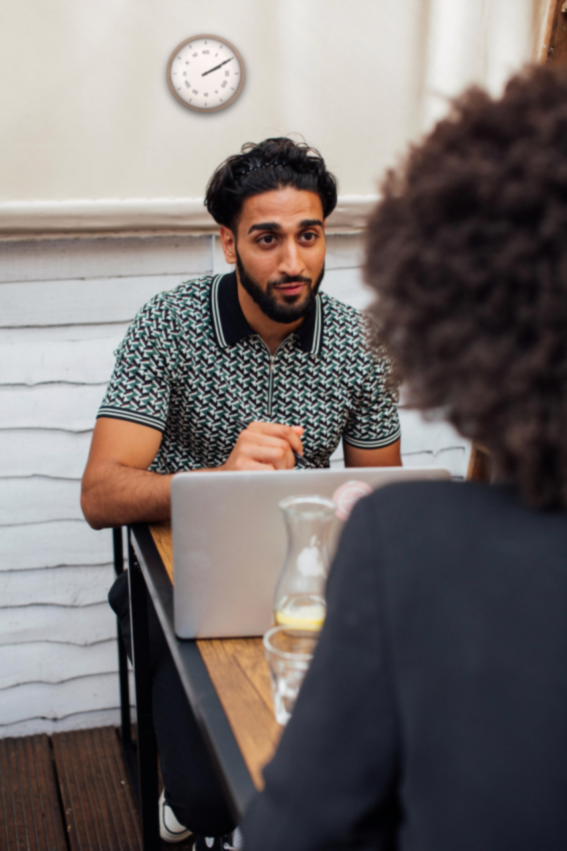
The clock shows **2:10**
